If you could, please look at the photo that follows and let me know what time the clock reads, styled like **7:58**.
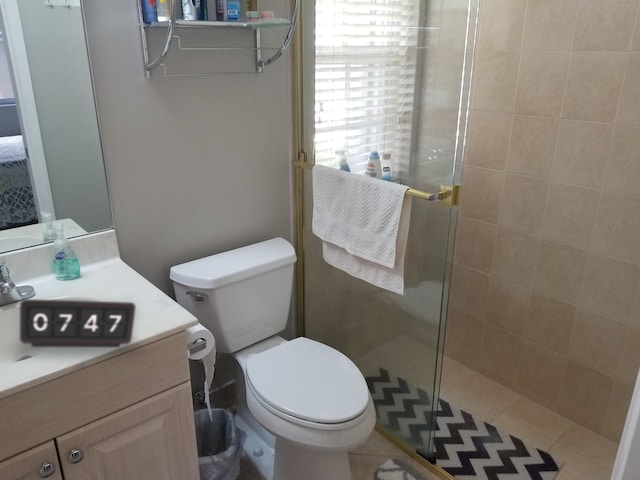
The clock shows **7:47**
